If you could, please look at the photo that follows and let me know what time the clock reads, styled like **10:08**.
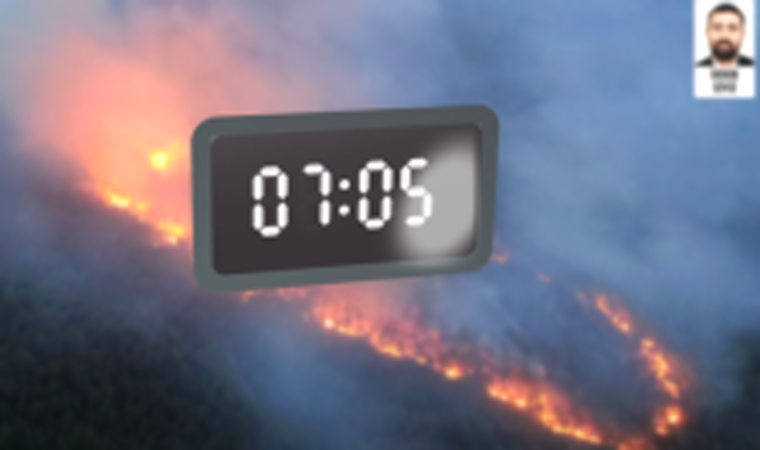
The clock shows **7:05**
